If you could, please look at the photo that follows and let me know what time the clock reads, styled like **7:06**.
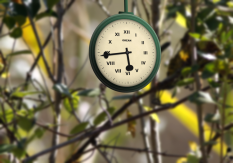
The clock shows **5:44**
